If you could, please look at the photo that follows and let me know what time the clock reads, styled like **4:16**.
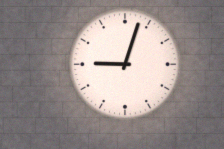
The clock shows **9:03**
